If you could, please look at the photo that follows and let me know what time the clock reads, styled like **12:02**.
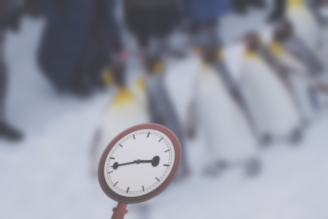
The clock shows **2:42**
